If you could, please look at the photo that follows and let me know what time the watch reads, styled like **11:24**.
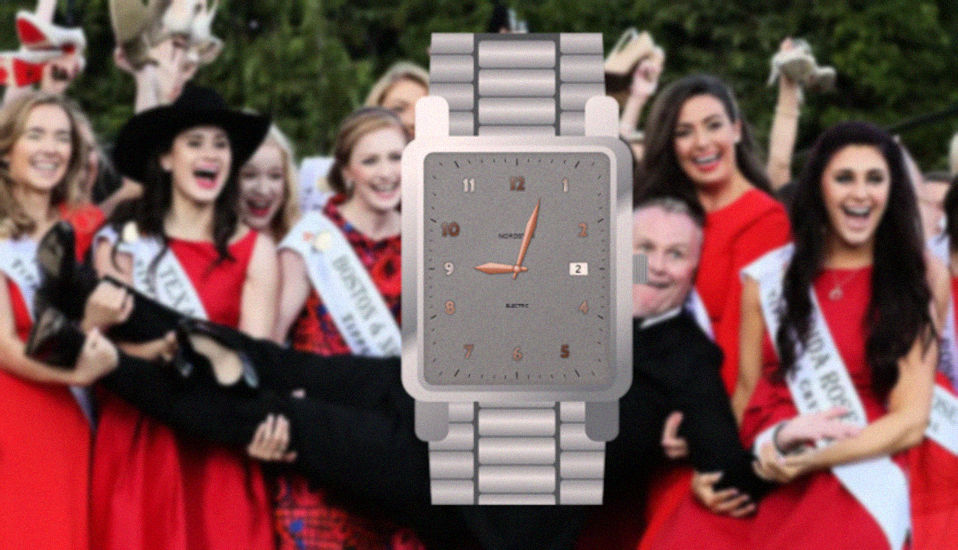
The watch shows **9:03**
